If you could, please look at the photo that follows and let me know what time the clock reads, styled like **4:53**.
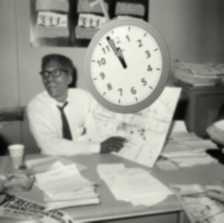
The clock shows **11:58**
